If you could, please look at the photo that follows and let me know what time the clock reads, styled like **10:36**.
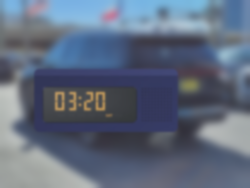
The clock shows **3:20**
